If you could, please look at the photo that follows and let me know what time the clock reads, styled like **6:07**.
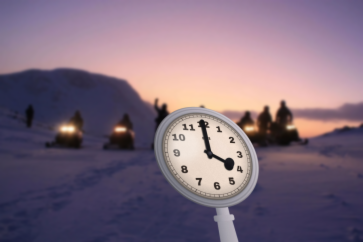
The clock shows **4:00**
